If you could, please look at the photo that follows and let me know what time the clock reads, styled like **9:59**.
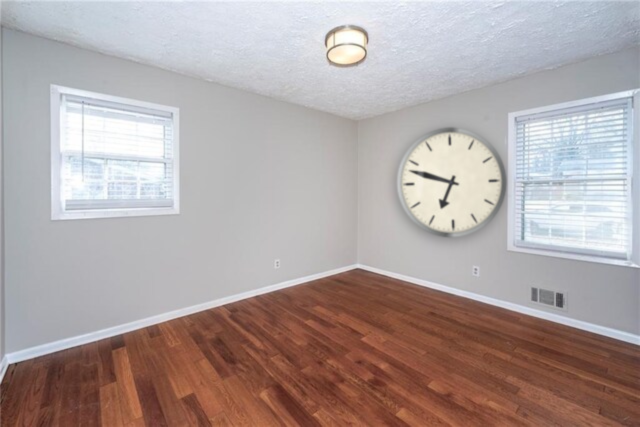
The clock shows **6:48**
